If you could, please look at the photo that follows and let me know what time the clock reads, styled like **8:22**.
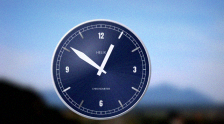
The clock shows **12:51**
